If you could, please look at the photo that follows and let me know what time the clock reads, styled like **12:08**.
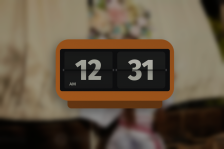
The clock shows **12:31**
